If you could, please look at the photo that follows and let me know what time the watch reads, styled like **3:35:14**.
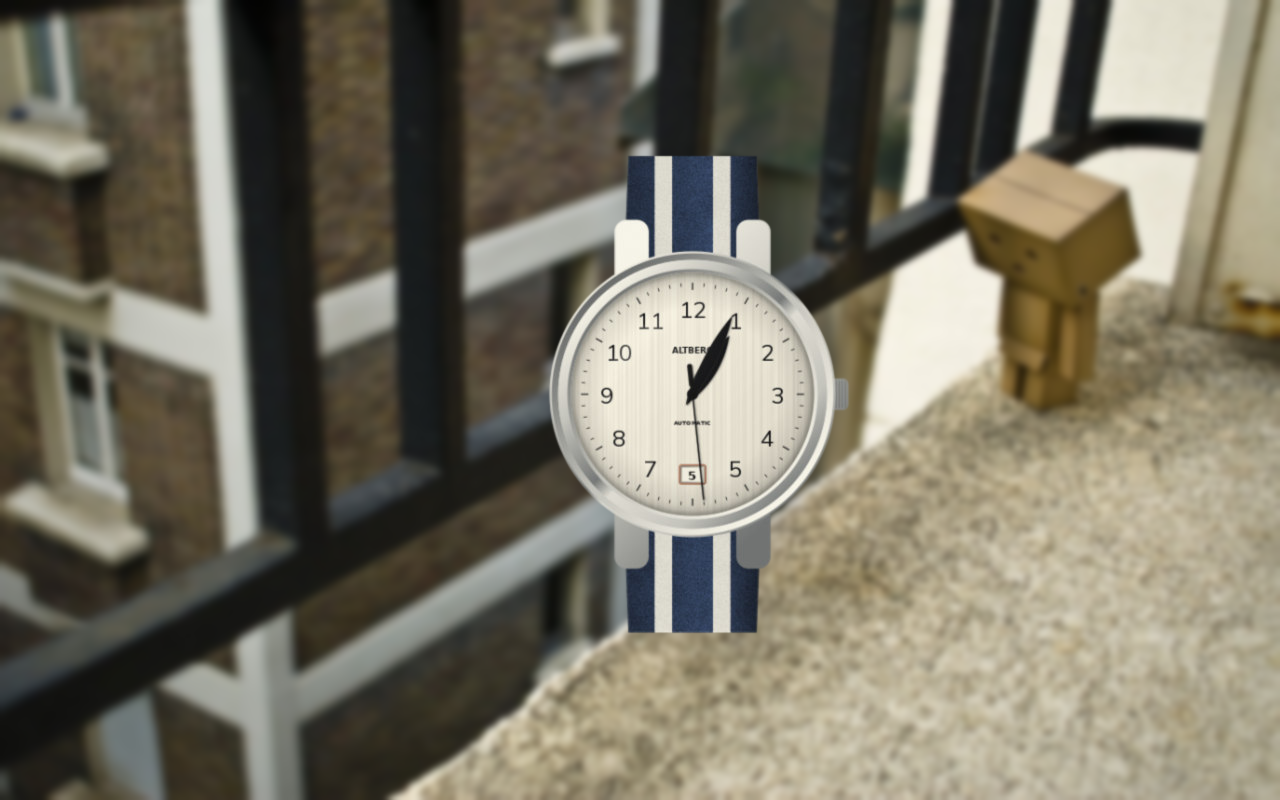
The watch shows **1:04:29**
